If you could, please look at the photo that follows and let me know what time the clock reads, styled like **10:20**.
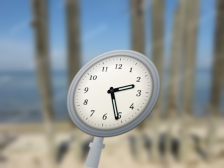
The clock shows **2:26**
